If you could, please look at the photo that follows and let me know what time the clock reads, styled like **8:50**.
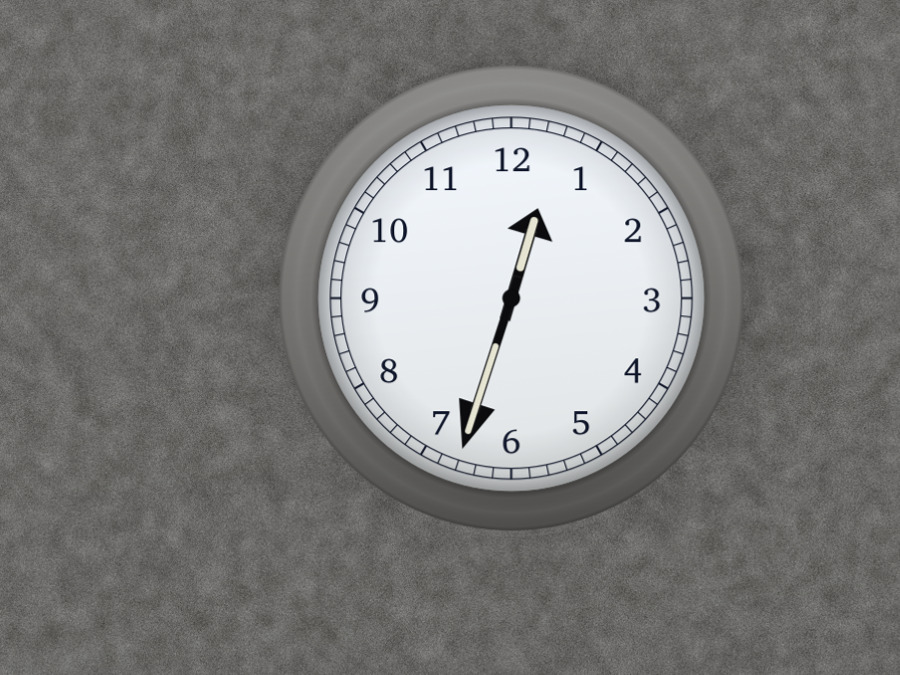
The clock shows **12:33**
